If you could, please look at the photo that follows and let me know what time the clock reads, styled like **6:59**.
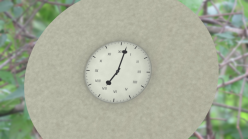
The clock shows **7:02**
